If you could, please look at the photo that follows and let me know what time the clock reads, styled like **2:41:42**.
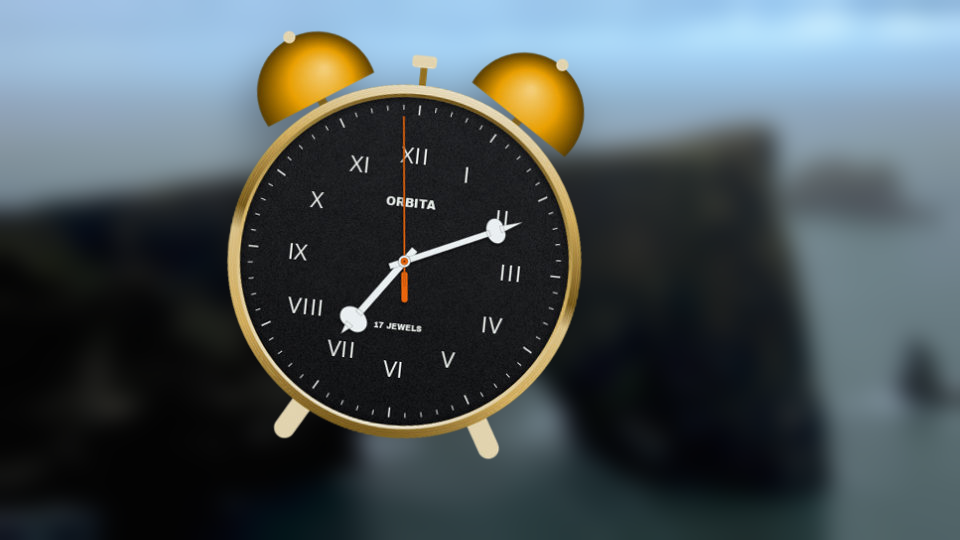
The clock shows **7:10:59**
